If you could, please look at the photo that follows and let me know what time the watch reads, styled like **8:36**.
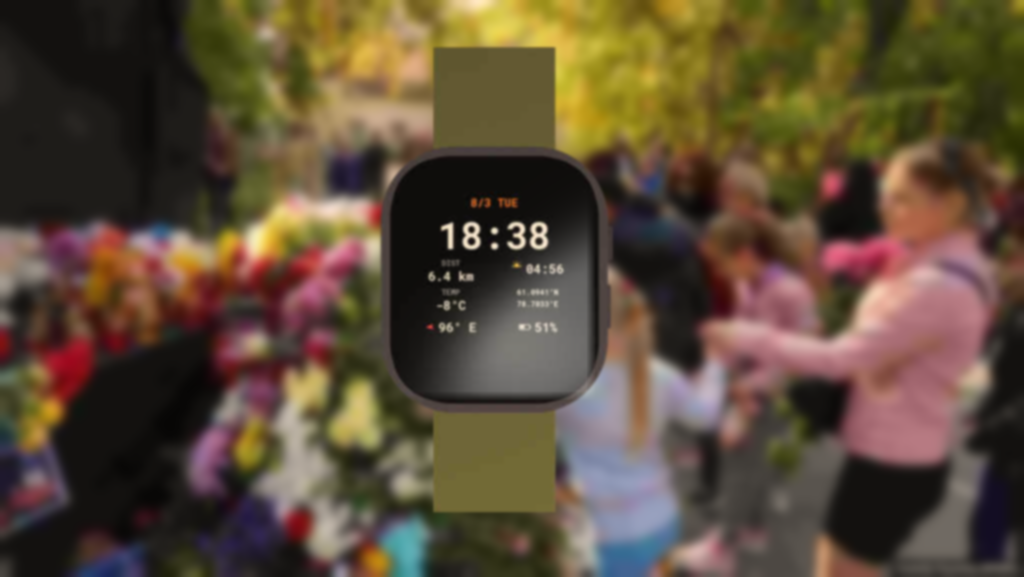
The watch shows **18:38**
